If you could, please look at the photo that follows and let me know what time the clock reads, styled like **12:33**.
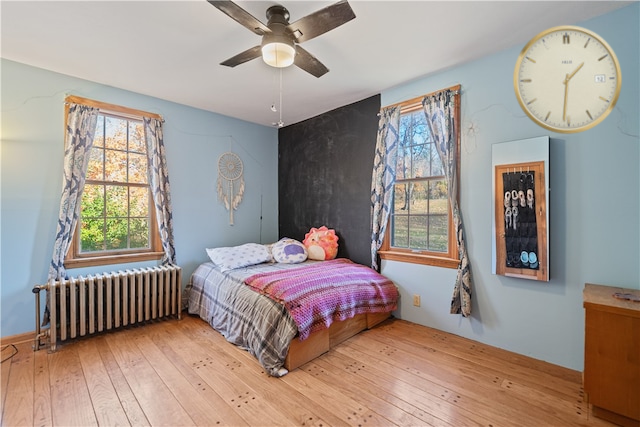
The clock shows **1:31**
